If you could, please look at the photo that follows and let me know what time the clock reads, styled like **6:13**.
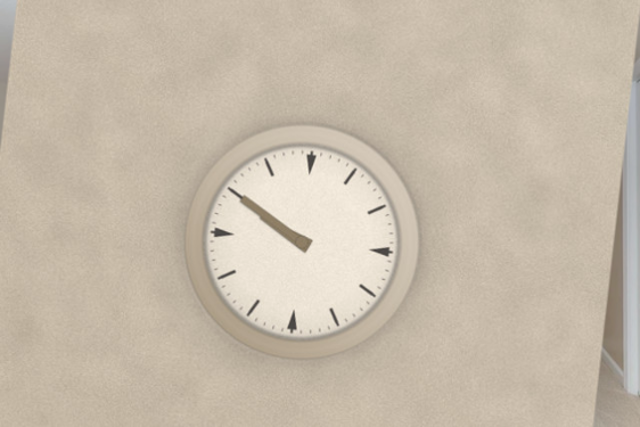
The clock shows **9:50**
